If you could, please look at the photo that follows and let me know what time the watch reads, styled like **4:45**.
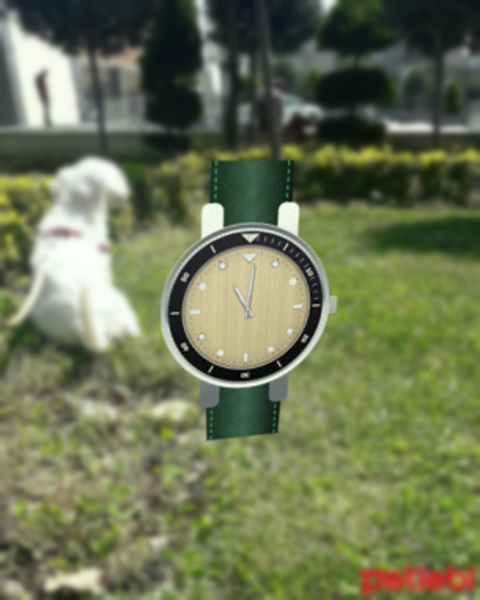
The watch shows **11:01**
